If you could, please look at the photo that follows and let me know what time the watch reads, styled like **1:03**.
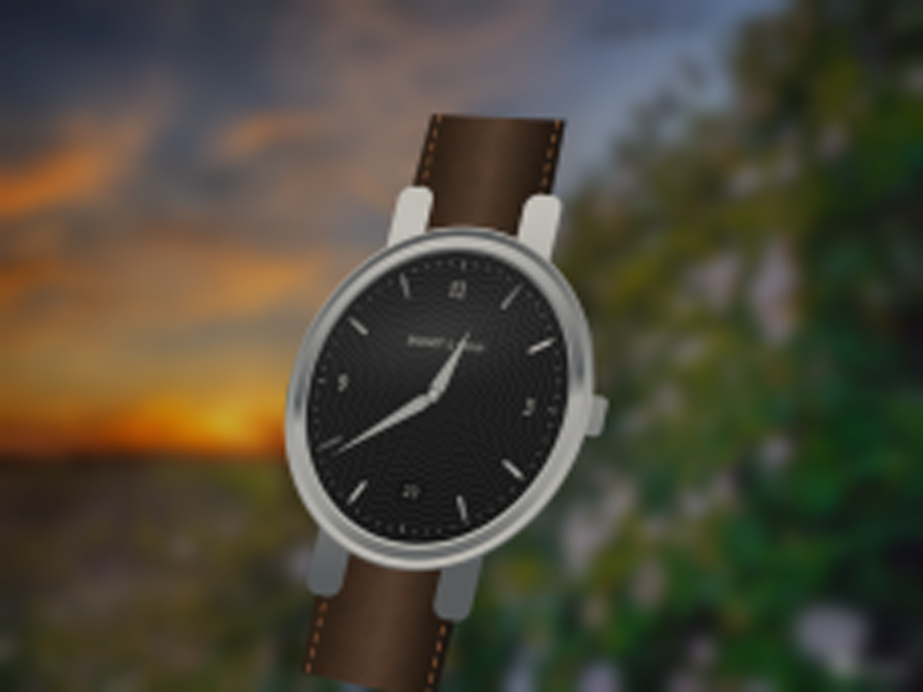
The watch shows **12:39**
